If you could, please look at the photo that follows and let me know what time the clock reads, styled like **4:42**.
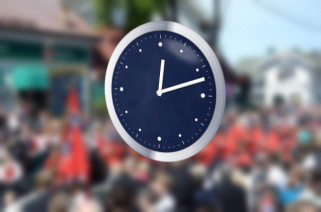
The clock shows **12:12**
